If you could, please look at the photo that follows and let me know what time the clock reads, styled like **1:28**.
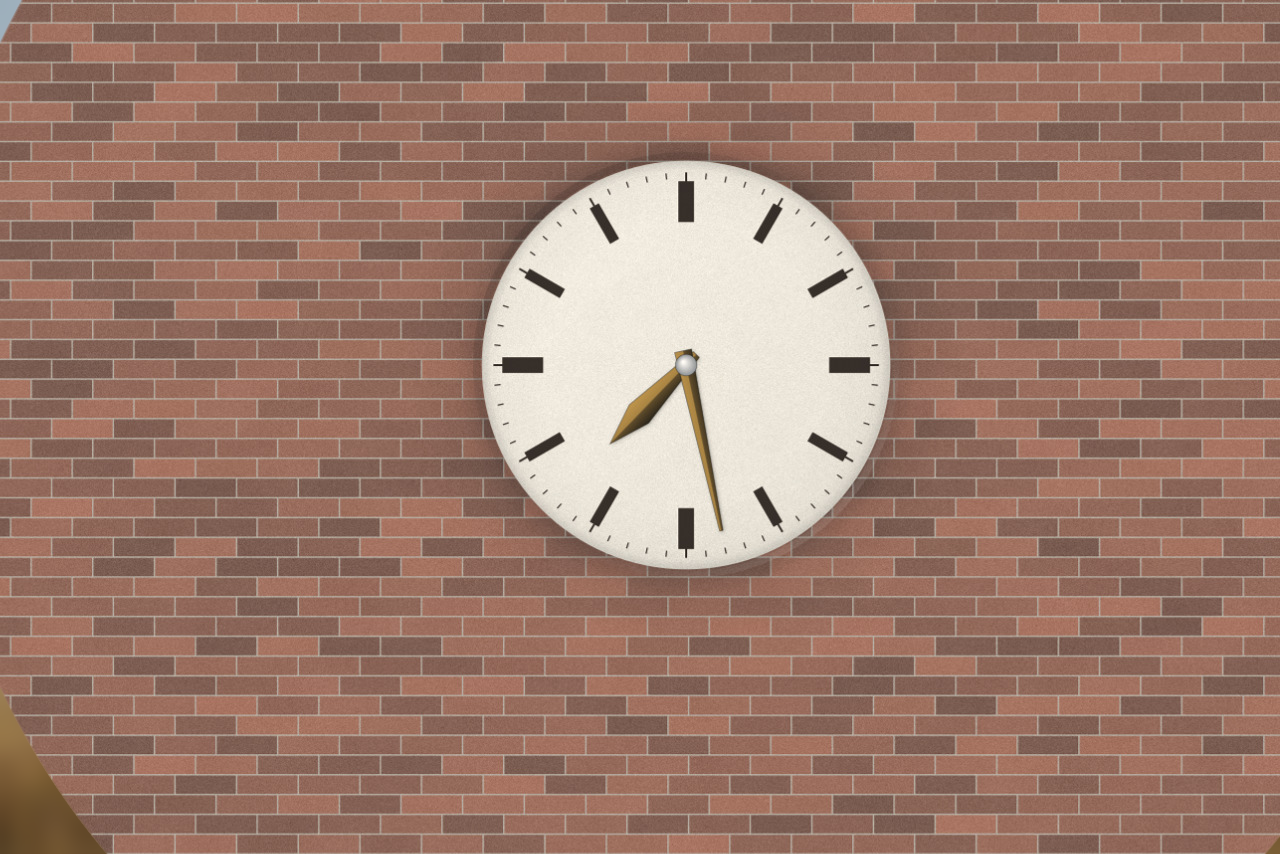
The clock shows **7:28**
